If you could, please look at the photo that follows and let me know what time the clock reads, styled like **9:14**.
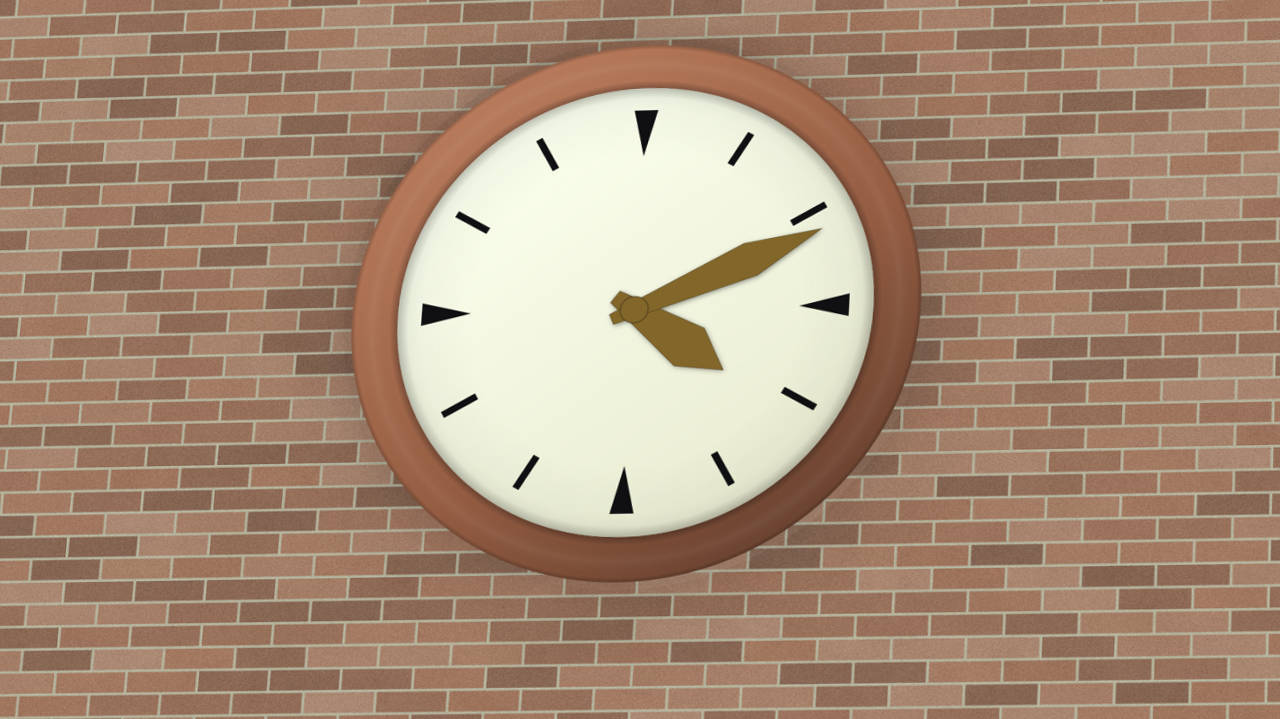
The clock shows **4:11**
